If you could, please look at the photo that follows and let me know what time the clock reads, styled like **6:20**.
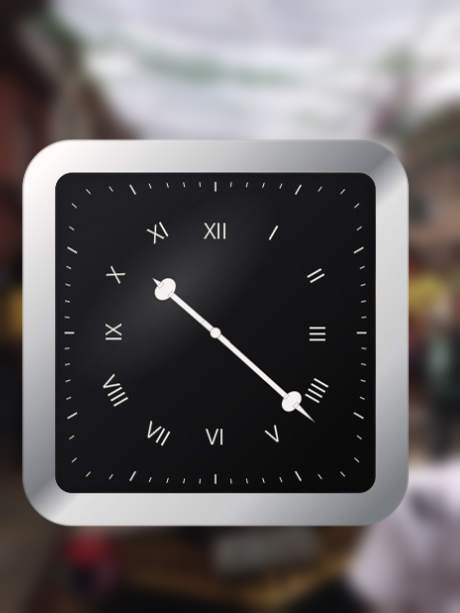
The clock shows **10:22**
